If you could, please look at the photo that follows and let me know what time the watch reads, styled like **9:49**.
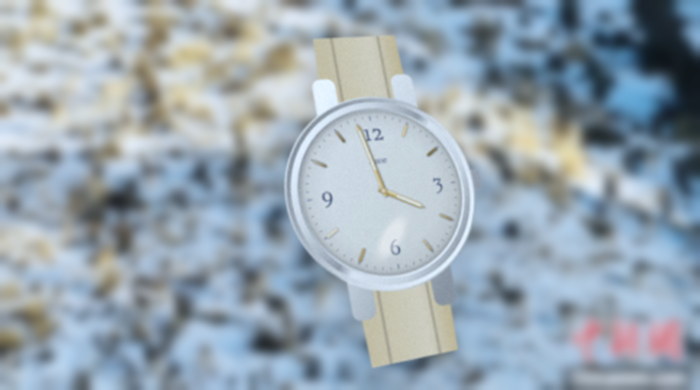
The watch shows **3:58**
